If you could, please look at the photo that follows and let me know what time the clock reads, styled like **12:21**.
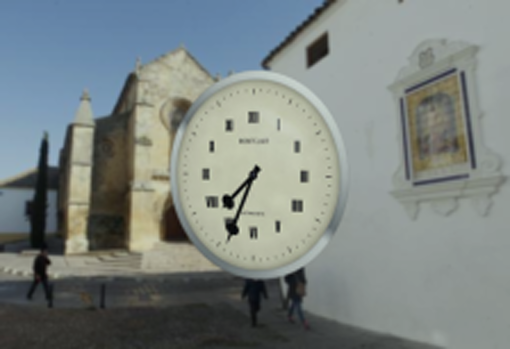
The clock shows **7:34**
